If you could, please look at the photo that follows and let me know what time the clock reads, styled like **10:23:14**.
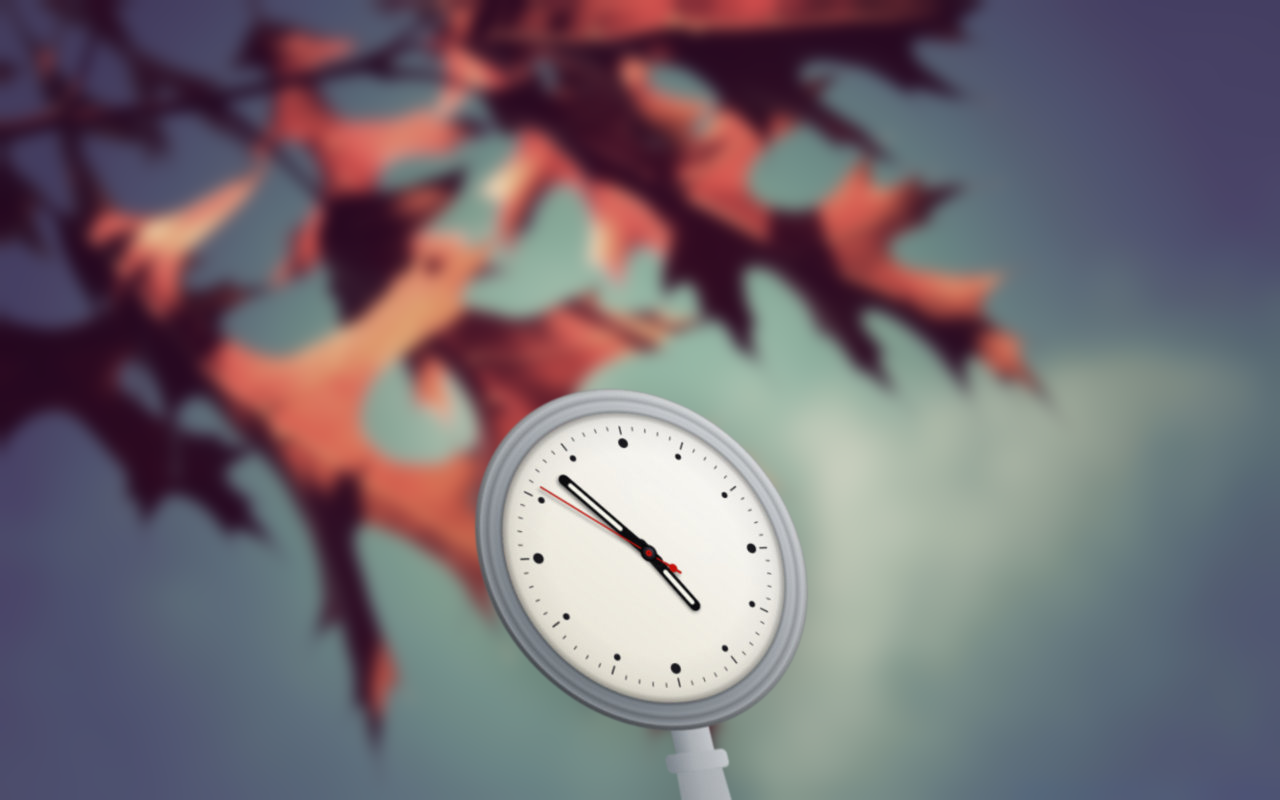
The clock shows **4:52:51**
